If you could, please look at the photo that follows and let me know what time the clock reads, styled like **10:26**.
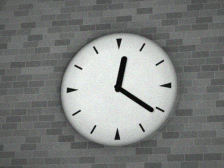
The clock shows **12:21**
